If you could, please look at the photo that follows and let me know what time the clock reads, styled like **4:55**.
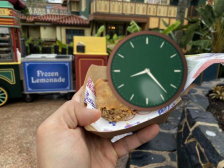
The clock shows **8:23**
